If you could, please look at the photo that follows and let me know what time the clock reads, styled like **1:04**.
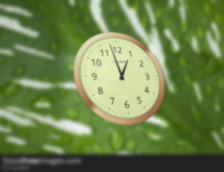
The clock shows **12:58**
